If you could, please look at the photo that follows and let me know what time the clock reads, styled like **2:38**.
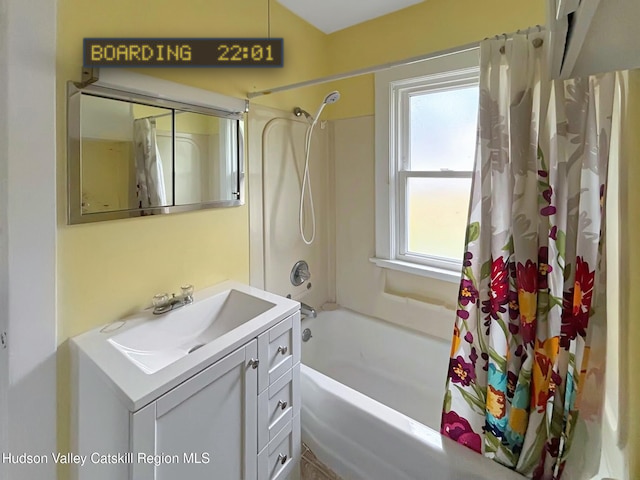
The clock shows **22:01**
